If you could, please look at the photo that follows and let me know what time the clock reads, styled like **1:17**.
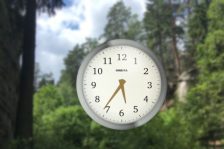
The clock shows **5:36**
